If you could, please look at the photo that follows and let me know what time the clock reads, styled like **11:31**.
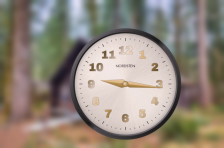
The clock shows **9:16**
